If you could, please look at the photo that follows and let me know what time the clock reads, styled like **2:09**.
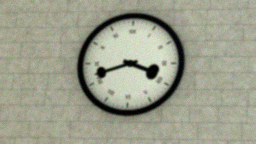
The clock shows **3:42**
